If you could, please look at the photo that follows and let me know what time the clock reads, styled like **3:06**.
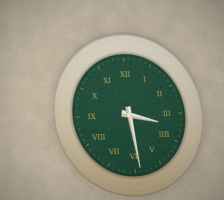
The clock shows **3:29**
